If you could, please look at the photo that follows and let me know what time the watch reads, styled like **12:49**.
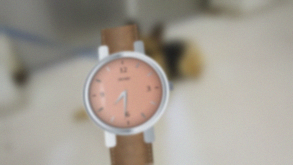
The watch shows **7:31**
